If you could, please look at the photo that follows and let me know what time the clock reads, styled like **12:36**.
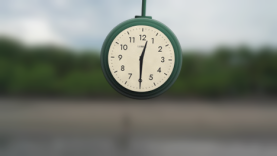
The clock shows **12:30**
